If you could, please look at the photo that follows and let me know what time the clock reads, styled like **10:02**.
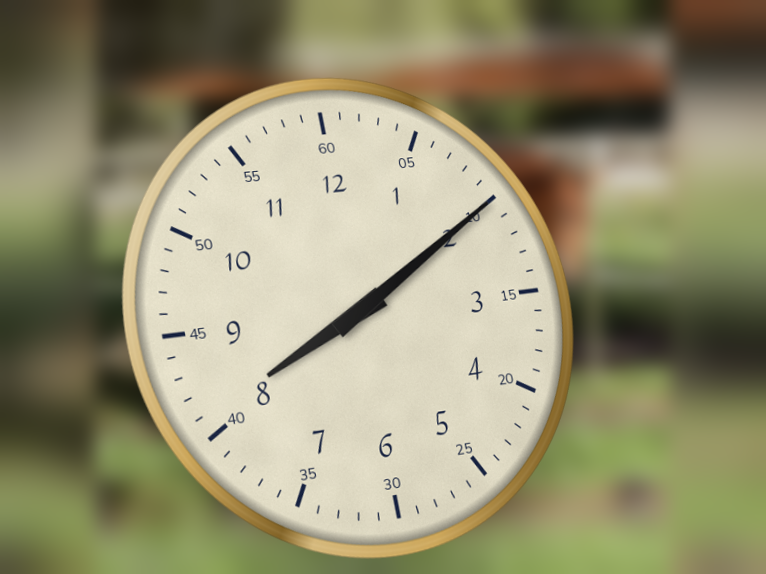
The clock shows **8:10**
